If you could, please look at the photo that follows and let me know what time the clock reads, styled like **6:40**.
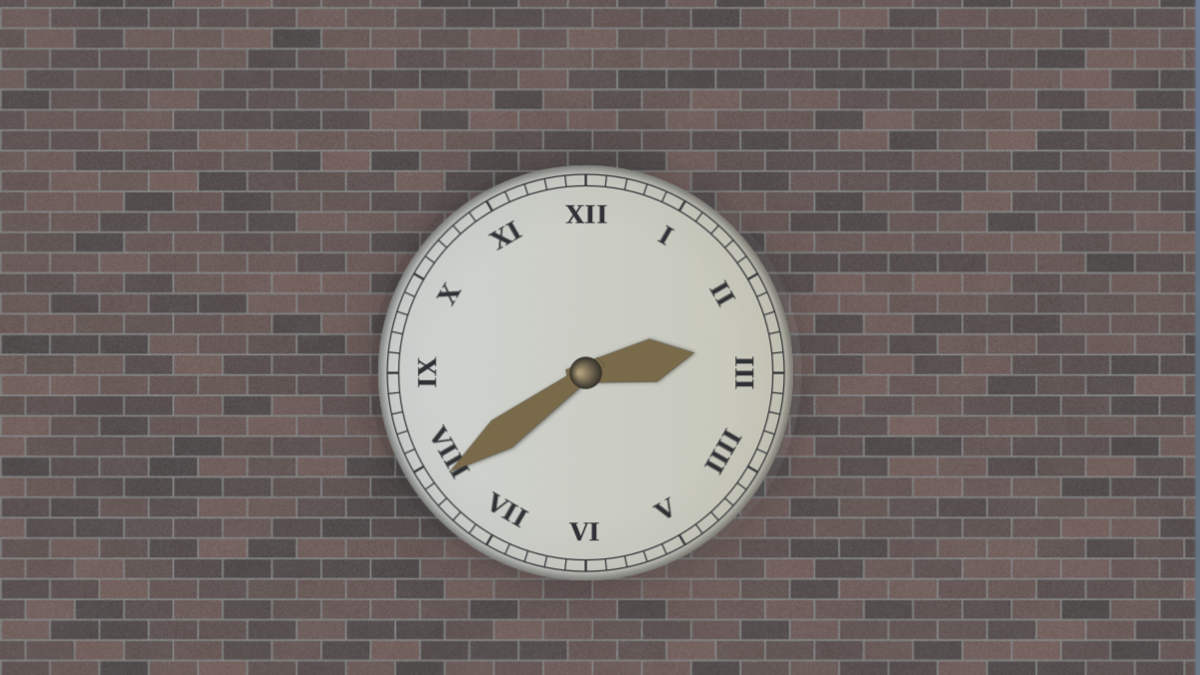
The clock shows **2:39**
